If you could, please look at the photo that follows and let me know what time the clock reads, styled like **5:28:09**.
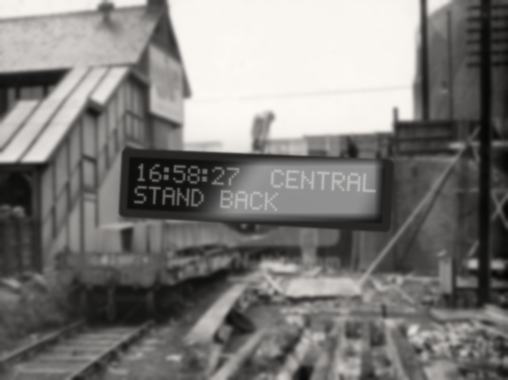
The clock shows **16:58:27**
